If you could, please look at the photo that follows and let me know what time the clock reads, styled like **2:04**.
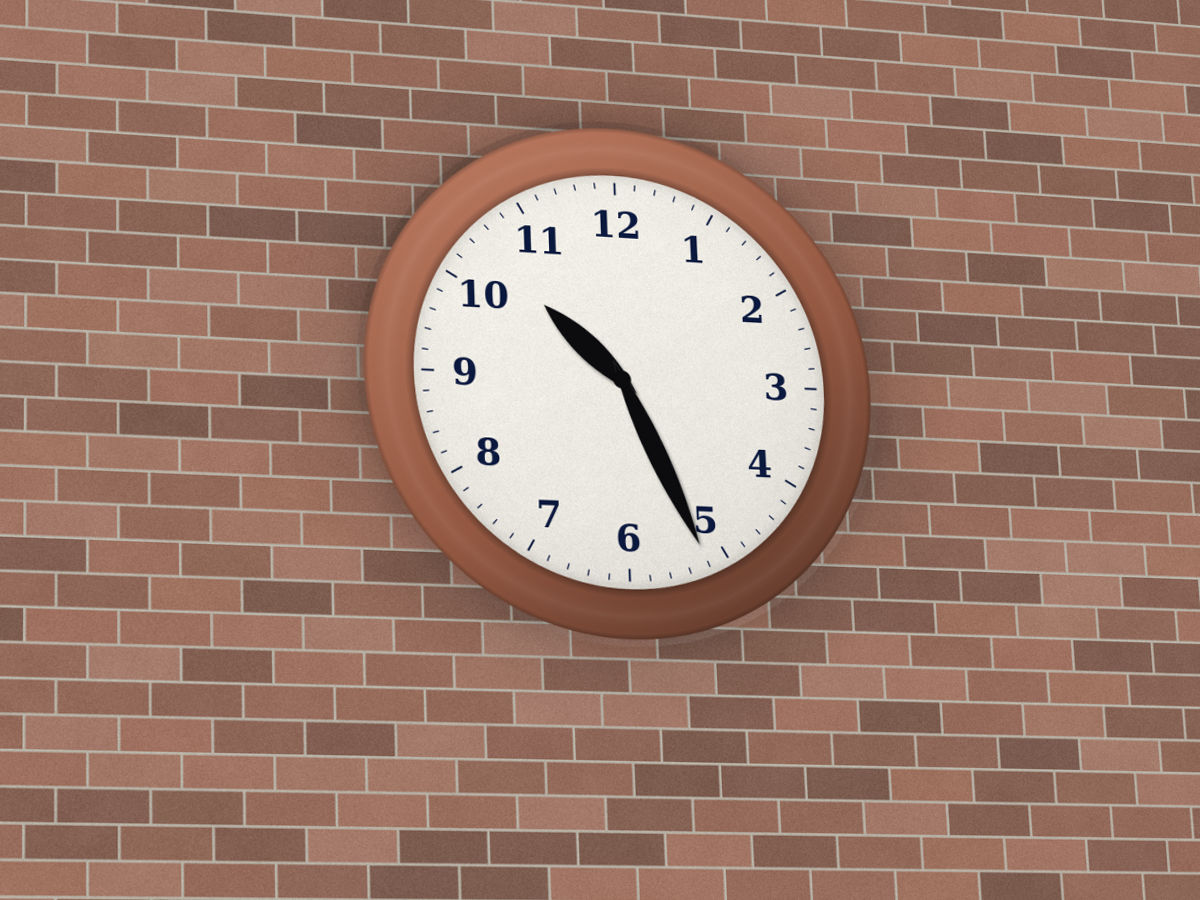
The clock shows **10:26**
